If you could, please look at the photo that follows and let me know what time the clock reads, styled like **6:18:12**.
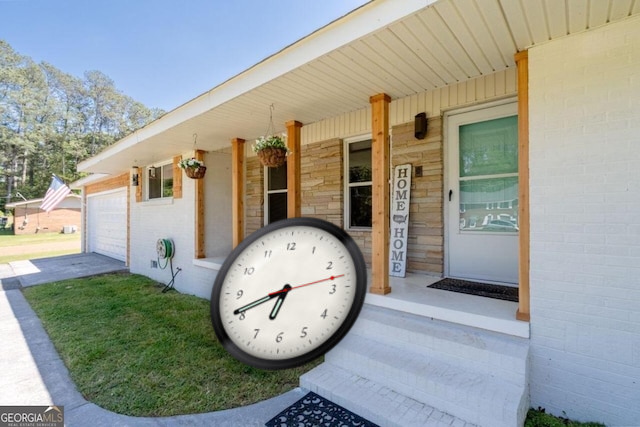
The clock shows **6:41:13**
